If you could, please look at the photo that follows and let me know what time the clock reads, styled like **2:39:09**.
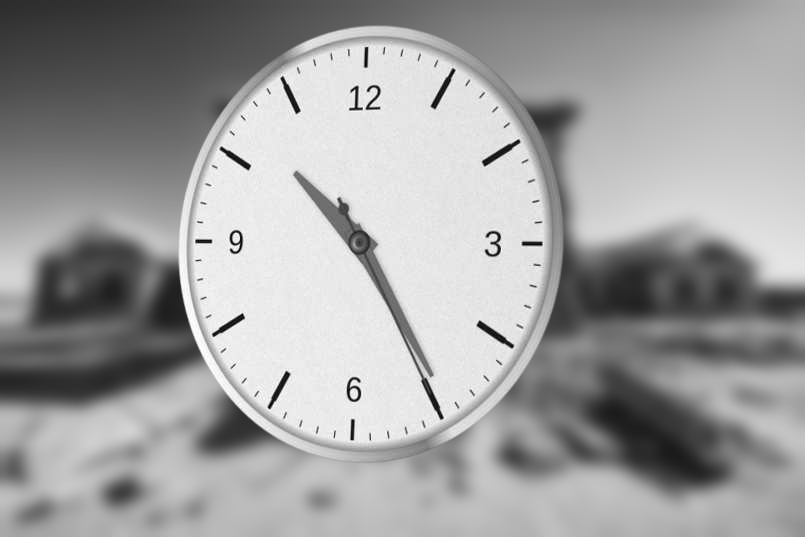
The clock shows **10:24:25**
